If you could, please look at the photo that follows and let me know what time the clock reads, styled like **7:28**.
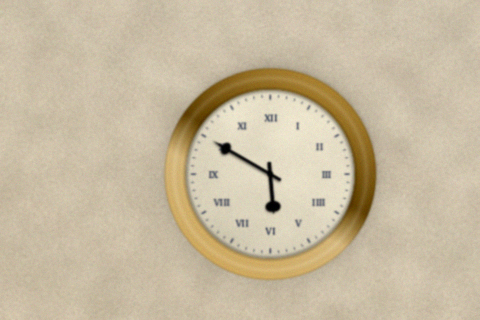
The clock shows **5:50**
